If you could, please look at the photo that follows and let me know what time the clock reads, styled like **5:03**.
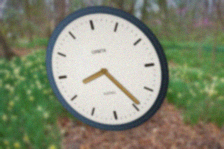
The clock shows **8:24**
